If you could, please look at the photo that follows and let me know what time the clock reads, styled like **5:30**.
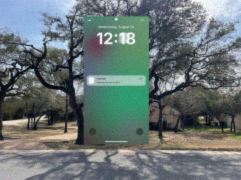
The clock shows **12:18**
